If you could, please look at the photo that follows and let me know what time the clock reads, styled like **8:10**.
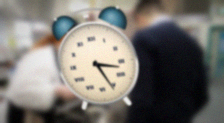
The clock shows **3:26**
